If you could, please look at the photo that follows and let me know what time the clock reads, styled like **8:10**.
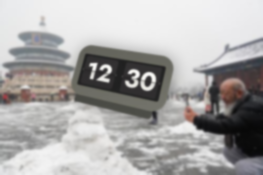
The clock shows **12:30**
